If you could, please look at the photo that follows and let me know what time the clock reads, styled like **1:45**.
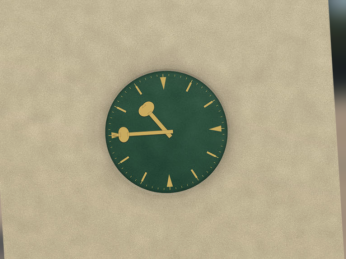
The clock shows **10:45**
